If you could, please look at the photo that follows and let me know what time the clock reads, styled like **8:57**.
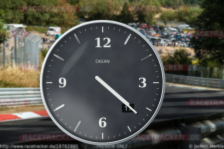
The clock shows **4:22**
